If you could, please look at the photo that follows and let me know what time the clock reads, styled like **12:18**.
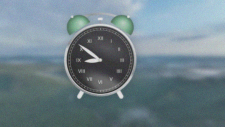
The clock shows **8:51**
